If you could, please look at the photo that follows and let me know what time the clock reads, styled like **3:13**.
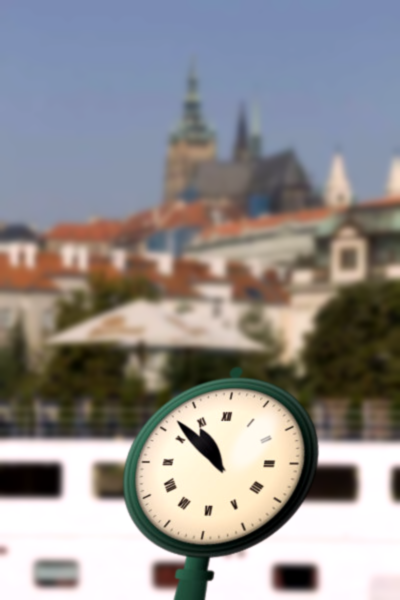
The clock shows **10:52**
